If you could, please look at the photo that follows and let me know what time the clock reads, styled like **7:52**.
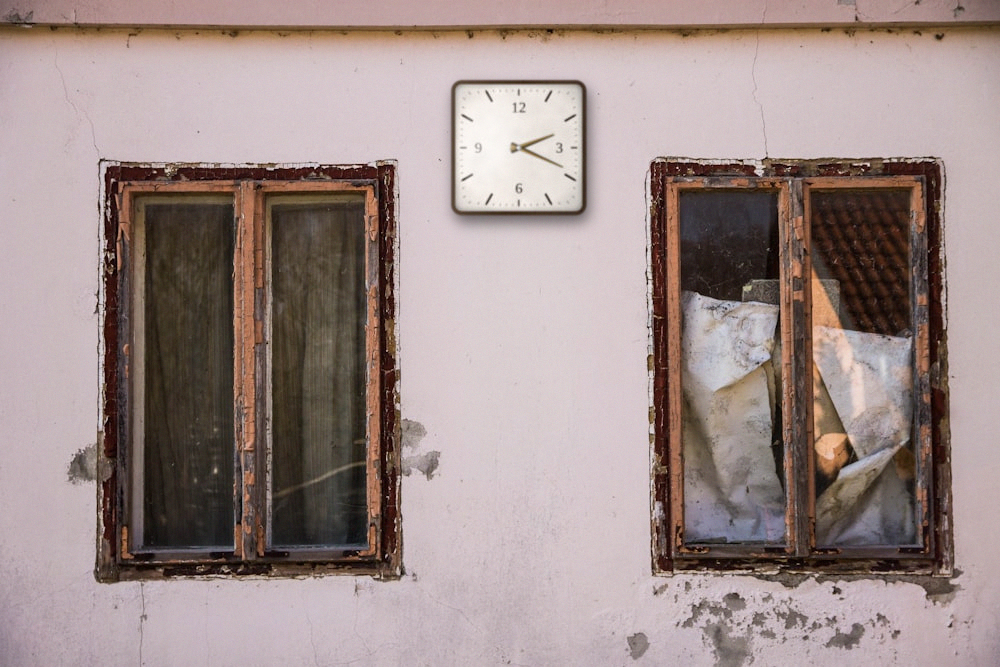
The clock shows **2:19**
